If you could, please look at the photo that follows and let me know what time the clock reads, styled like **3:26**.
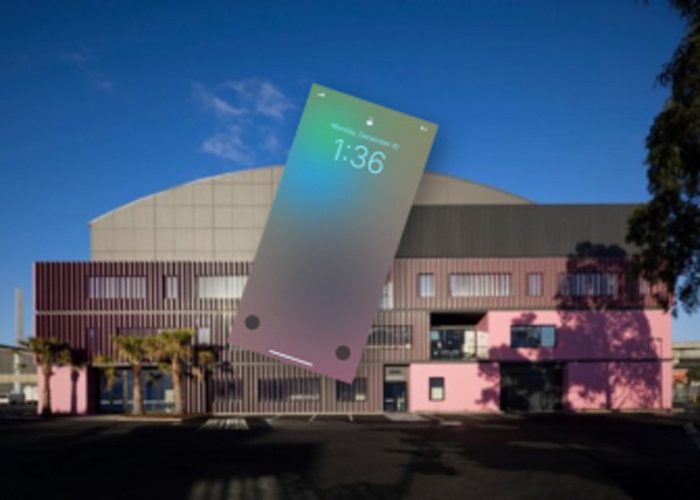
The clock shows **1:36**
